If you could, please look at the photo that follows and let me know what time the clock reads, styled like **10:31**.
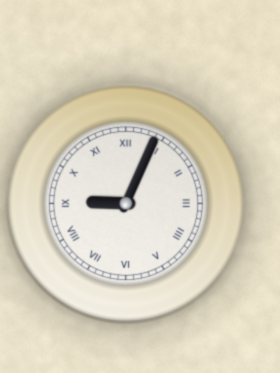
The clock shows **9:04**
